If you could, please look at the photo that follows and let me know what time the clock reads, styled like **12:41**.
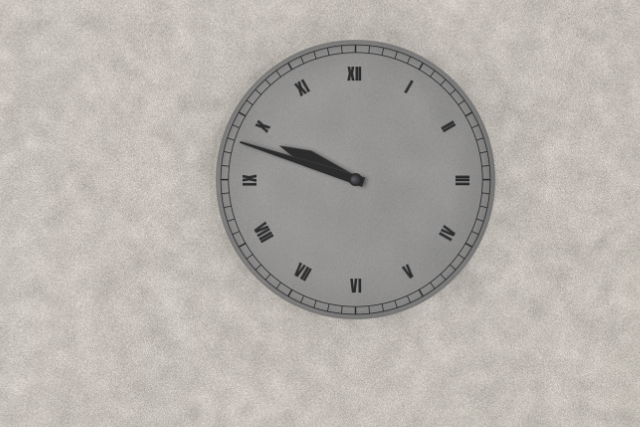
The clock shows **9:48**
